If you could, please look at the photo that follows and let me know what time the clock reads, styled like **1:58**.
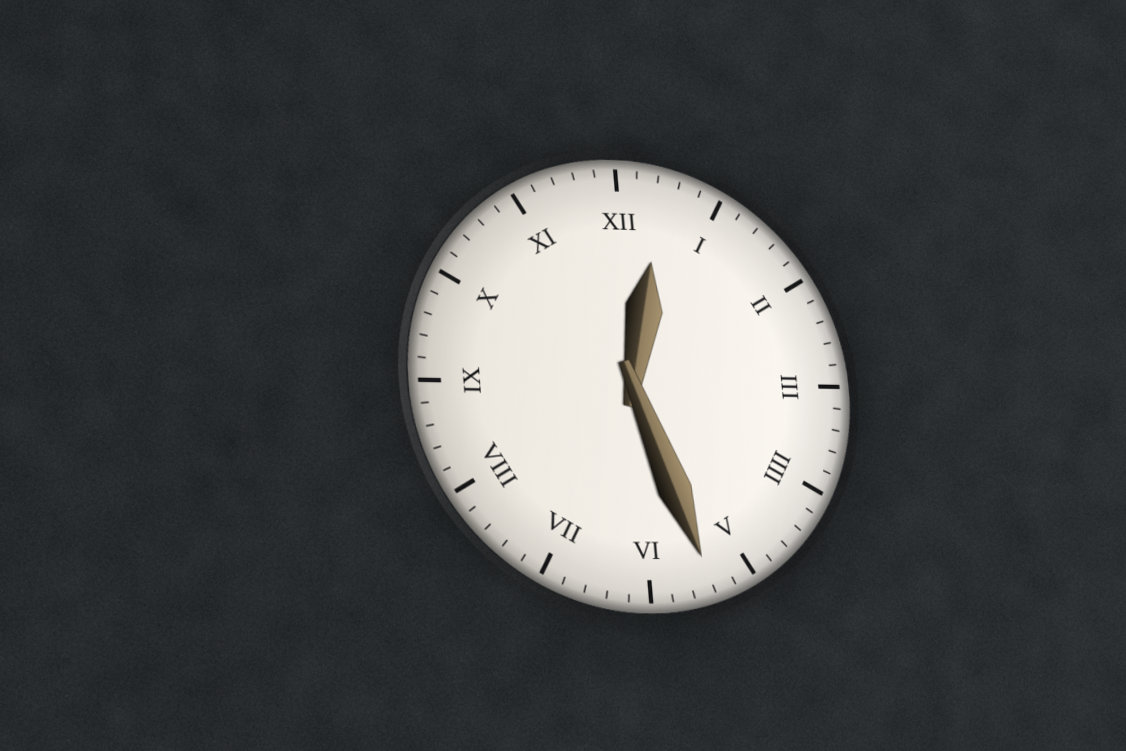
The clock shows **12:27**
